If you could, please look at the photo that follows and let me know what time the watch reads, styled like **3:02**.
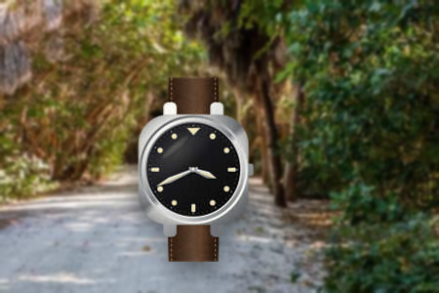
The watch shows **3:41**
